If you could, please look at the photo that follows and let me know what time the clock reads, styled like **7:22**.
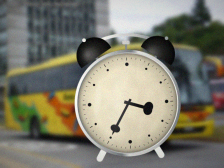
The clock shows **3:35**
